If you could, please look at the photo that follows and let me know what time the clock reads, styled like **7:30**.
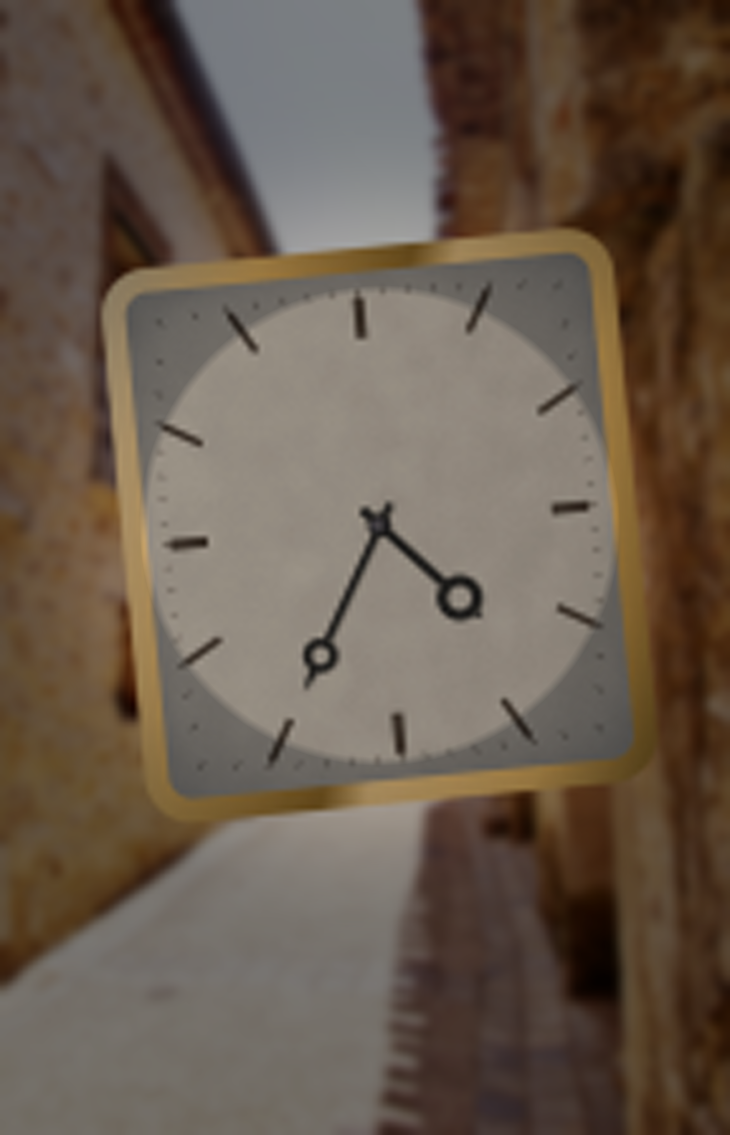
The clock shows **4:35**
